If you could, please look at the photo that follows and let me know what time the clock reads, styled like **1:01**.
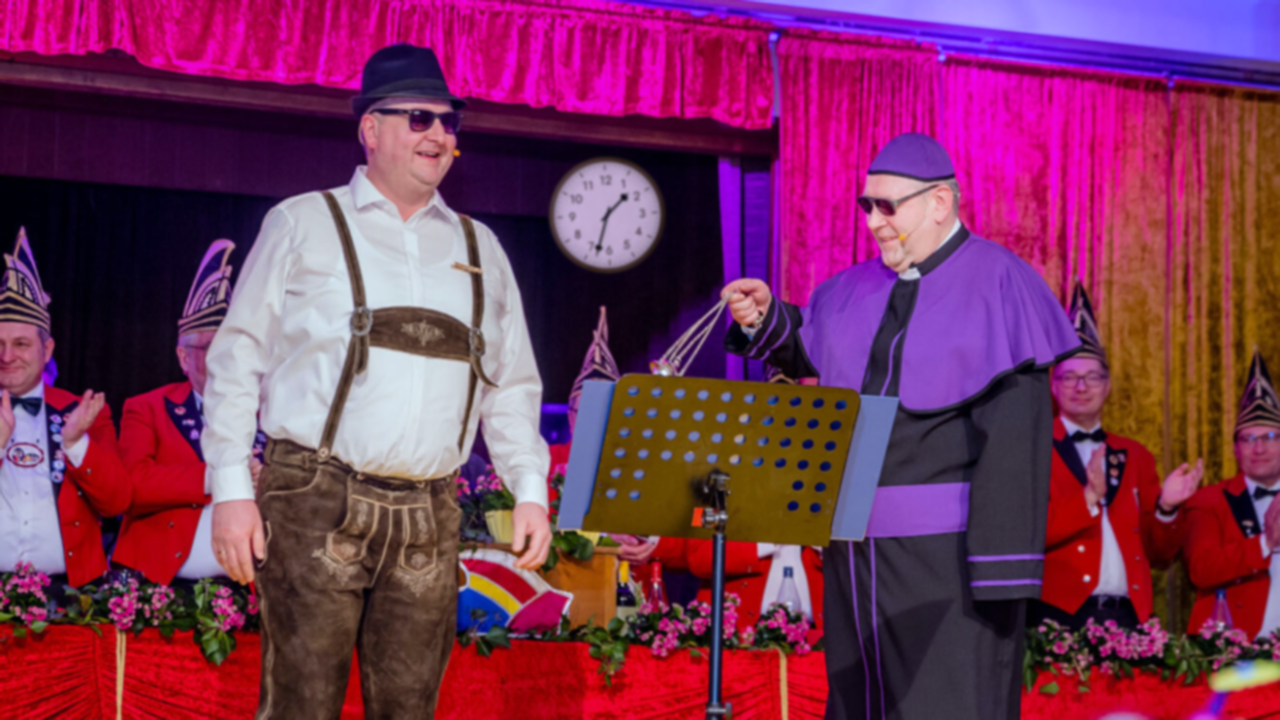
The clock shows **1:33**
